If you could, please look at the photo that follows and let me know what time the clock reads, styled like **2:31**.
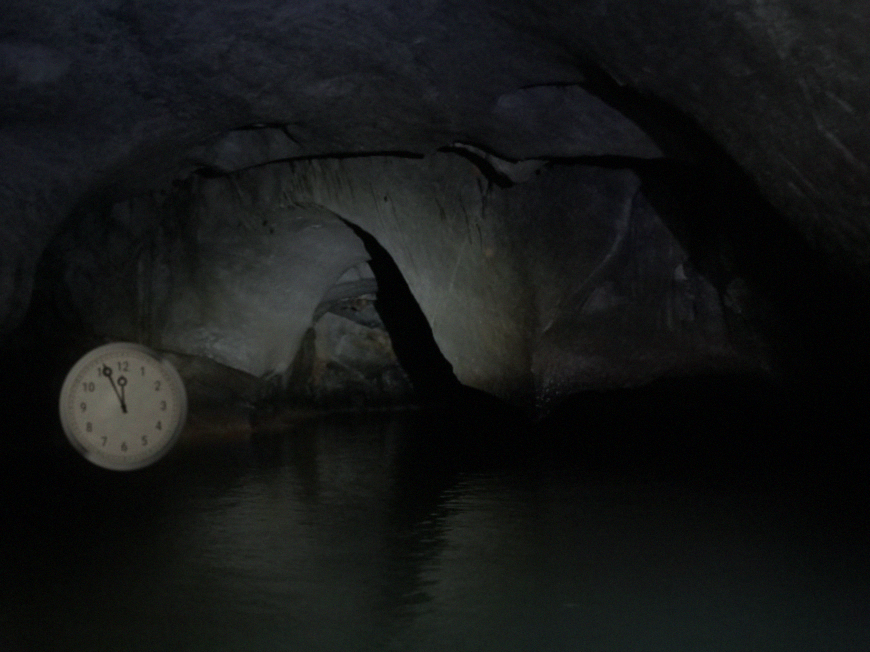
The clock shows **11:56**
